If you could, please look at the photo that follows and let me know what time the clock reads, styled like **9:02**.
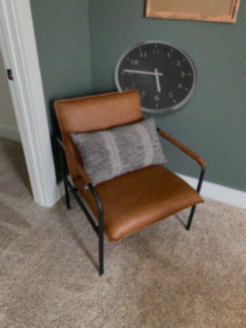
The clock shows **5:46**
